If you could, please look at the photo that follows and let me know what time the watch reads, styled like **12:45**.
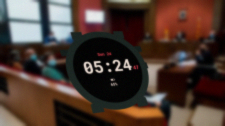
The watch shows **5:24**
